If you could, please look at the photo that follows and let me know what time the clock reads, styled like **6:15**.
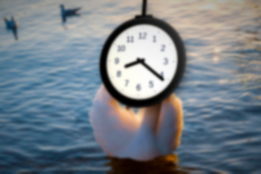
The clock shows **8:21**
